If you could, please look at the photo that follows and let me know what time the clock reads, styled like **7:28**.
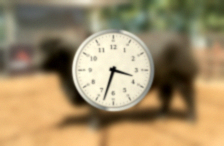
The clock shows **3:33**
